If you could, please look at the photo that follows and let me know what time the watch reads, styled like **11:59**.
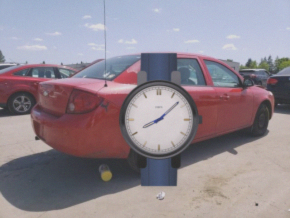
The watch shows **8:08**
